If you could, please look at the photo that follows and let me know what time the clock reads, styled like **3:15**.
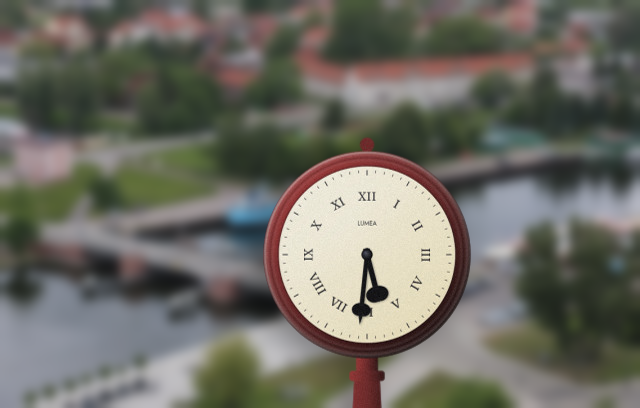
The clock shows **5:31**
